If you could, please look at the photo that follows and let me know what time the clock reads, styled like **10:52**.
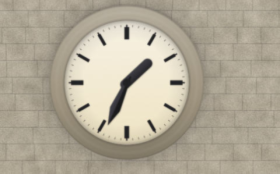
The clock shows **1:34**
